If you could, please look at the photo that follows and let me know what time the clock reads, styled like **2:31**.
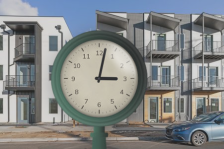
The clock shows **3:02**
